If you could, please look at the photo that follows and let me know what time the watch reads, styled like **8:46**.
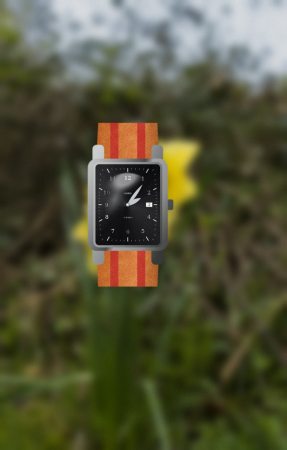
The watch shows **2:06**
